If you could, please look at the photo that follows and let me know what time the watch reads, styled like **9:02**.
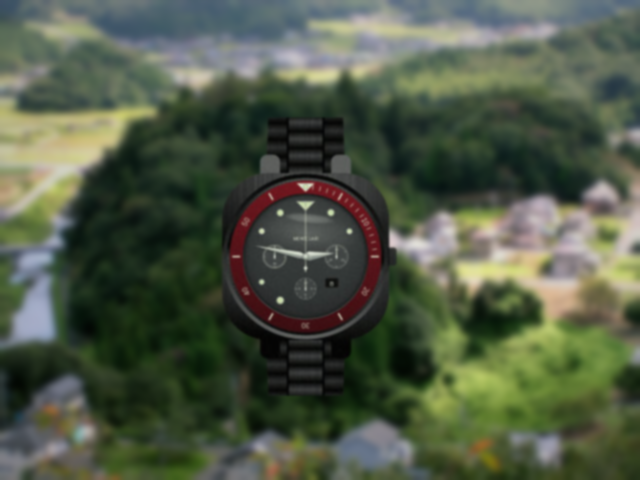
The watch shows **2:47**
